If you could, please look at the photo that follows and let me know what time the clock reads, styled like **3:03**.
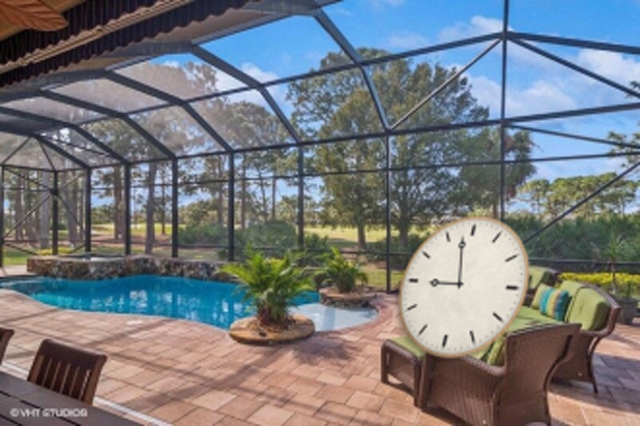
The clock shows **8:58**
